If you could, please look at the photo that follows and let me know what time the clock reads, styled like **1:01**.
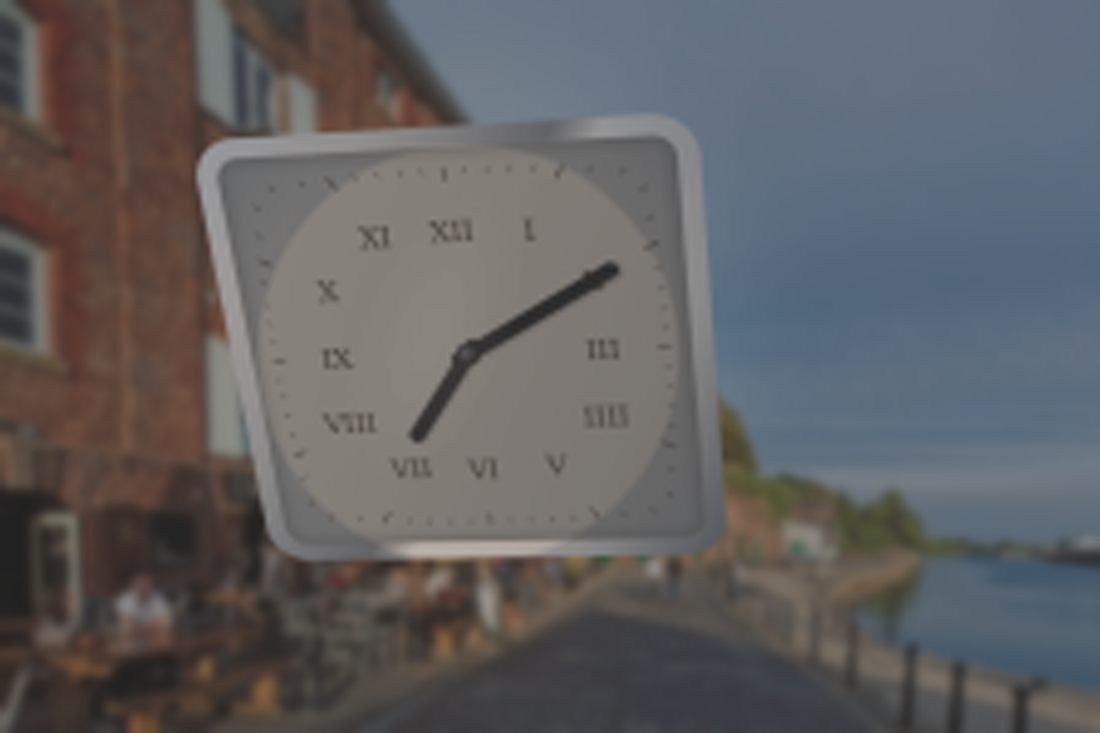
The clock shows **7:10**
